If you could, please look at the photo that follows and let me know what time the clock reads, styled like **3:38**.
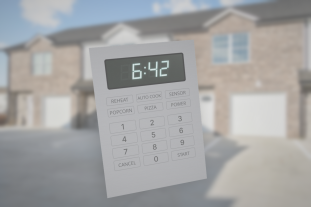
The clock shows **6:42**
